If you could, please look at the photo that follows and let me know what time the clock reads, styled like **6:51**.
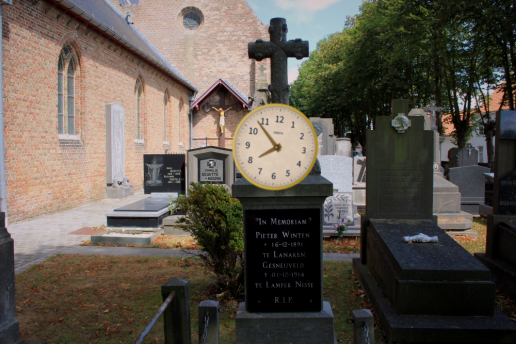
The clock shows **7:53**
